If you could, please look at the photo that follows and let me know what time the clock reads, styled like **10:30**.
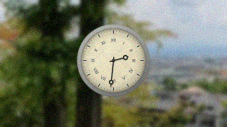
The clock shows **2:31**
